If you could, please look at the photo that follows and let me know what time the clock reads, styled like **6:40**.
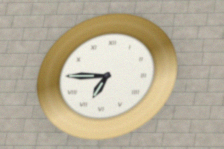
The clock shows **6:45**
